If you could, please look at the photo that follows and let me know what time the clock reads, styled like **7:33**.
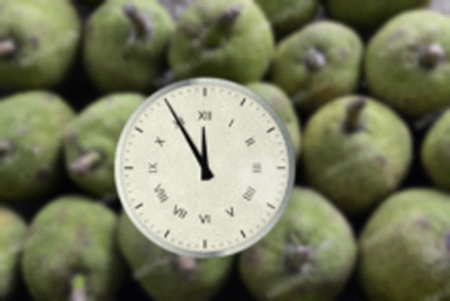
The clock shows **11:55**
